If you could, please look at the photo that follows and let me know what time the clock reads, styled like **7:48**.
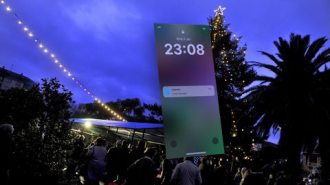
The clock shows **23:08**
